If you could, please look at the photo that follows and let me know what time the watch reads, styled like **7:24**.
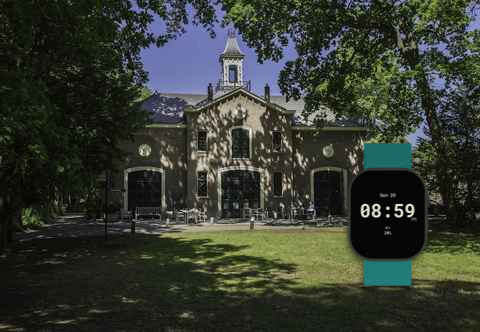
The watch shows **8:59**
